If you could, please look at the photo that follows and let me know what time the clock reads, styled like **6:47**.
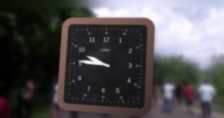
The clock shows **9:46**
